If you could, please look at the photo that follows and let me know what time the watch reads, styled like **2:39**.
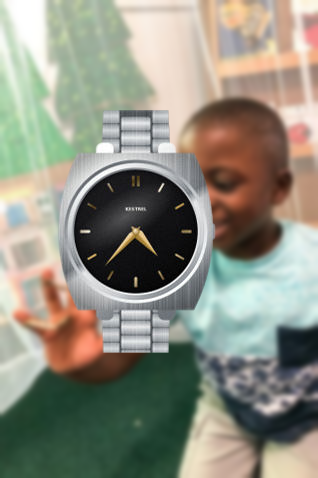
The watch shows **4:37**
